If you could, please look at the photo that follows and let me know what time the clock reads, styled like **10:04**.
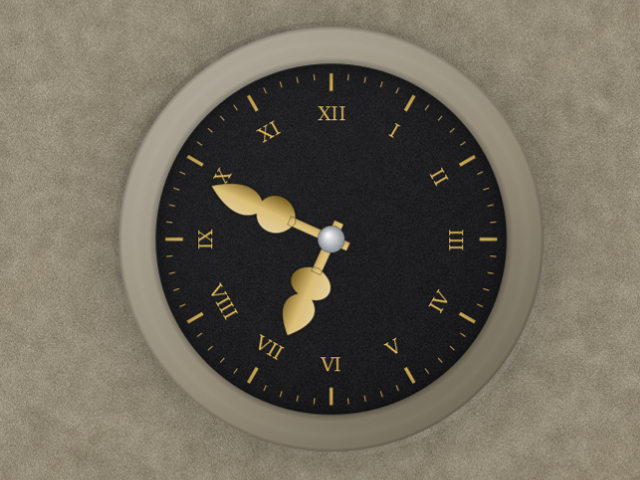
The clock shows **6:49**
